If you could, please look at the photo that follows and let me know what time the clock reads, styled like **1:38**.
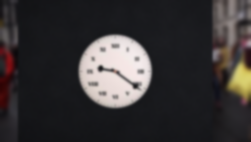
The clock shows **9:21**
